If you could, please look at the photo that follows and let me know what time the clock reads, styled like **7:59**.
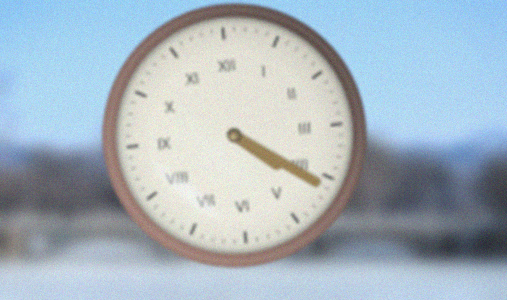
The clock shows **4:21**
